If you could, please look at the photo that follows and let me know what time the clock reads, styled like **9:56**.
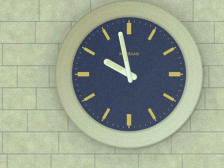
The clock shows **9:58**
